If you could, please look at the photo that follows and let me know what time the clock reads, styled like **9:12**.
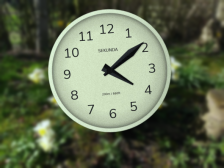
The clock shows **4:09**
